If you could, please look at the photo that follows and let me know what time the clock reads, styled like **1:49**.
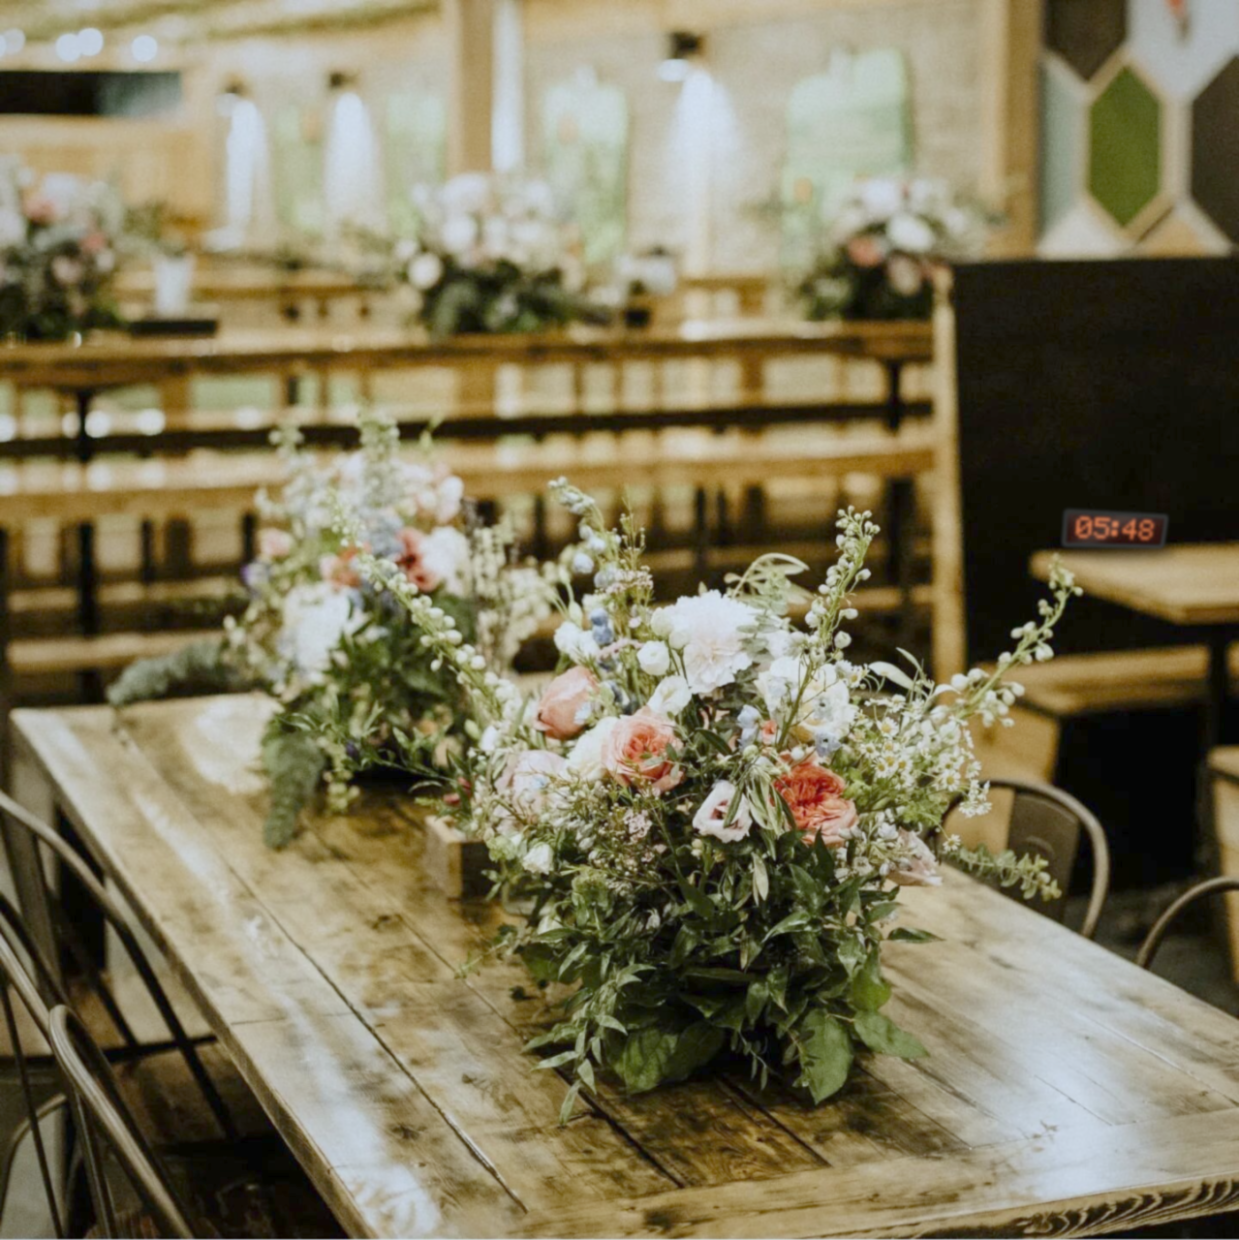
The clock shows **5:48**
